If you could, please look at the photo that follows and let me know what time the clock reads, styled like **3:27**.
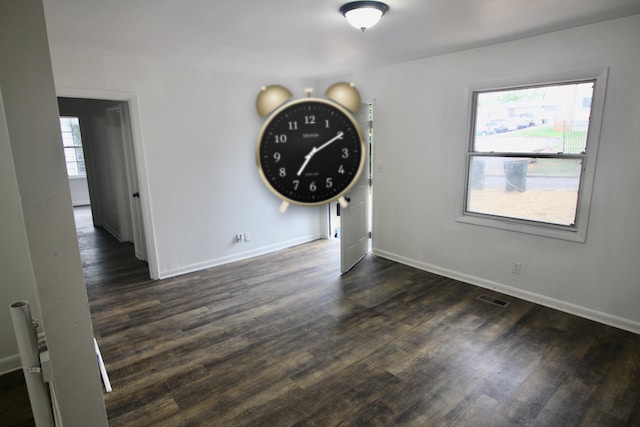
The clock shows **7:10**
